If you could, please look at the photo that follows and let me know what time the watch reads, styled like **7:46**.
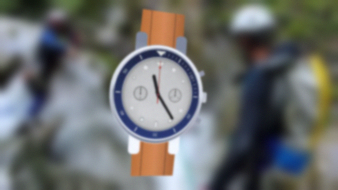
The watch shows **11:24**
